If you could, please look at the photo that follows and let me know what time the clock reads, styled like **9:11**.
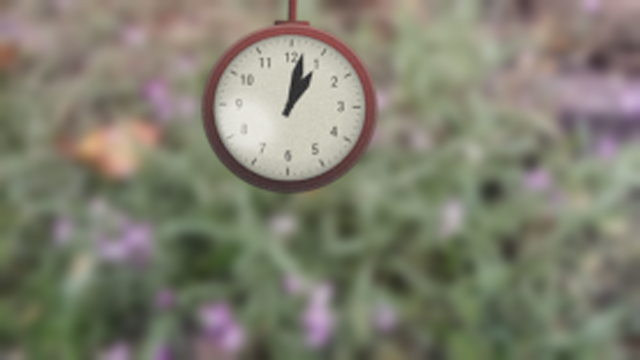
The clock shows **1:02**
